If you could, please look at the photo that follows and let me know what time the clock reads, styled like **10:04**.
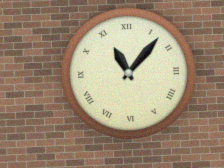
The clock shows **11:07**
